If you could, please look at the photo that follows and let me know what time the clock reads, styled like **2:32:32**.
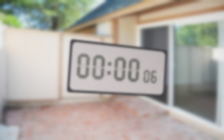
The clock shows **0:00:06**
